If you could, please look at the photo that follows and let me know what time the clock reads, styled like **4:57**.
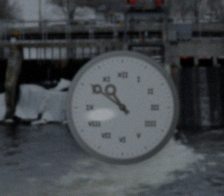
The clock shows **10:51**
